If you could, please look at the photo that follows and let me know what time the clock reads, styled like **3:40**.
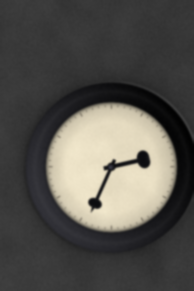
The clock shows **2:34**
